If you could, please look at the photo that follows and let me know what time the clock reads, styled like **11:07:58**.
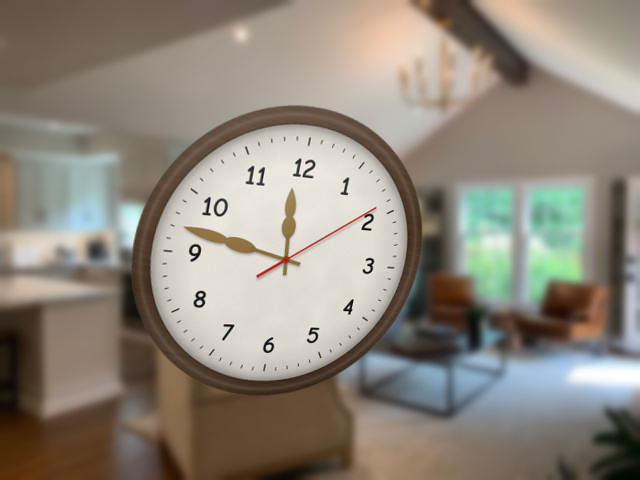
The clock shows **11:47:09**
